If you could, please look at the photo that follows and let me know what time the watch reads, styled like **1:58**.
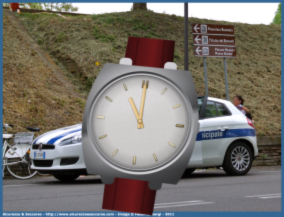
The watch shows **11:00**
